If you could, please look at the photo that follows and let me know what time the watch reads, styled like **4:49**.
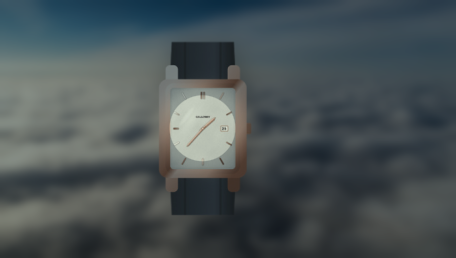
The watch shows **1:37**
